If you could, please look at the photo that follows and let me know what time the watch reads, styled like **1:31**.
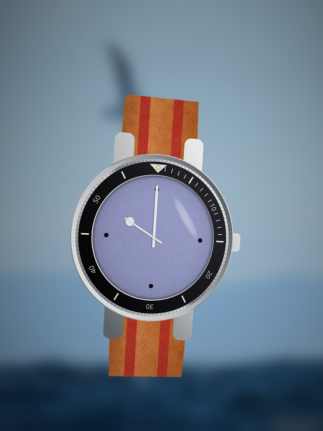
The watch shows **10:00**
